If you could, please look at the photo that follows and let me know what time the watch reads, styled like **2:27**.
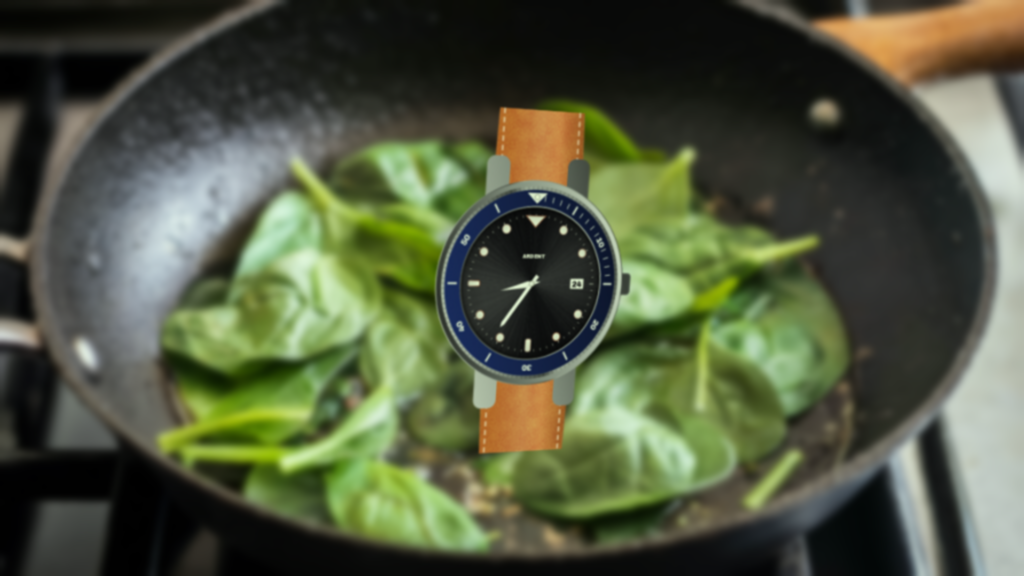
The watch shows **8:36**
